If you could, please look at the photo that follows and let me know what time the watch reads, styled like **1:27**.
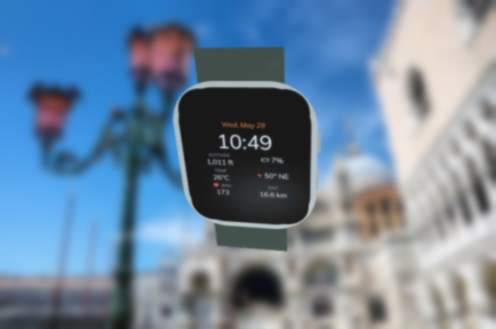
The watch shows **10:49**
